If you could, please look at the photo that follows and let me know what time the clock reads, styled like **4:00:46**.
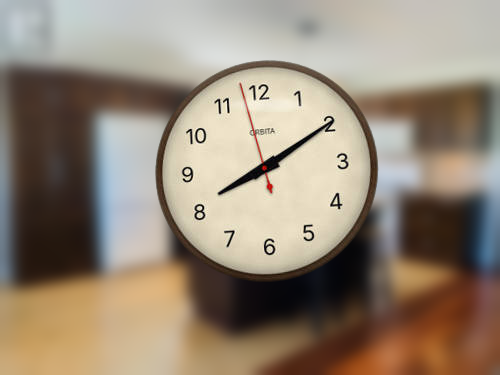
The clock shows **8:09:58**
